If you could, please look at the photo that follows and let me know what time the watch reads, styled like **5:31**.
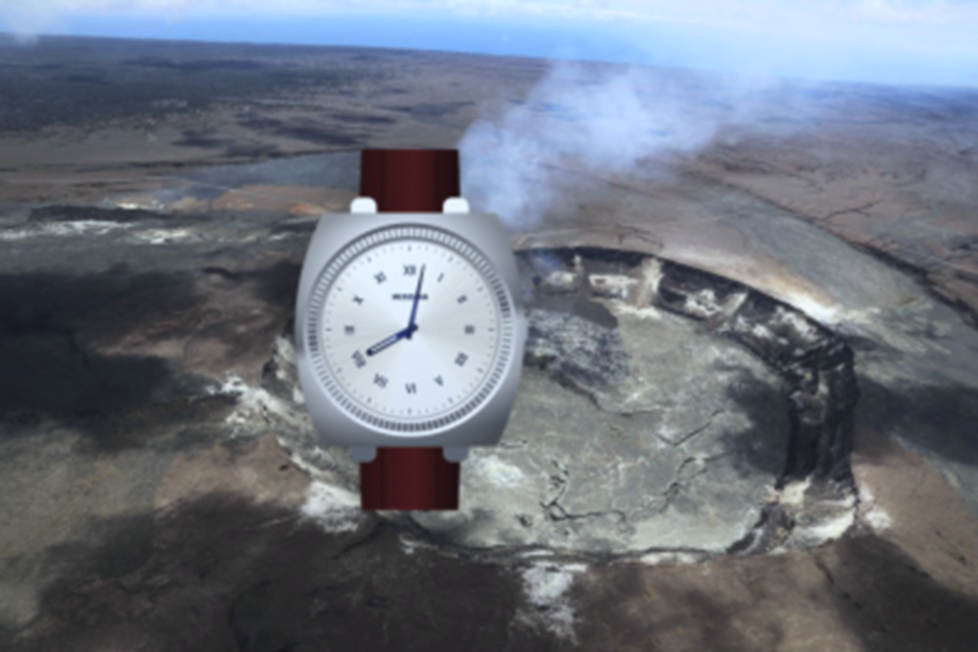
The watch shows **8:02**
